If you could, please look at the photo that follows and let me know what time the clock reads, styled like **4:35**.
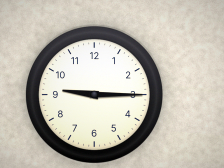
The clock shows **9:15**
